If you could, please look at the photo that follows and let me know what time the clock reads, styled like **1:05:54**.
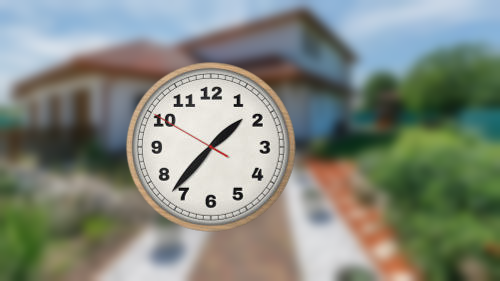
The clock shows **1:36:50**
